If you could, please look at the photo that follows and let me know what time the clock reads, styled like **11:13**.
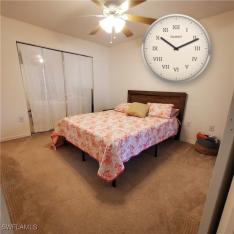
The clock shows **10:11**
